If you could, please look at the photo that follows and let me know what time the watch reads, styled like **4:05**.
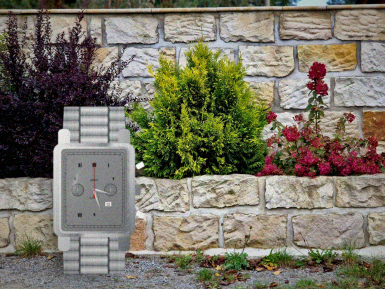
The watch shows **3:27**
